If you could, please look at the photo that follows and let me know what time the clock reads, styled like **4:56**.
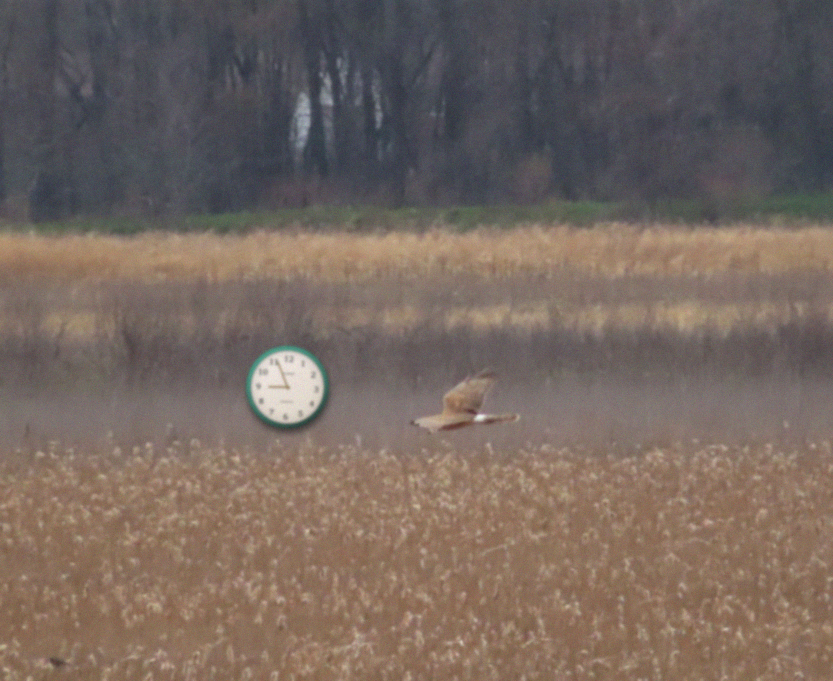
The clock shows **8:56**
